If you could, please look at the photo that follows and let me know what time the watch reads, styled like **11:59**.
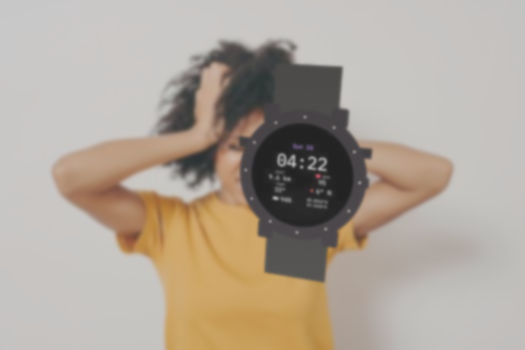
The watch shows **4:22**
